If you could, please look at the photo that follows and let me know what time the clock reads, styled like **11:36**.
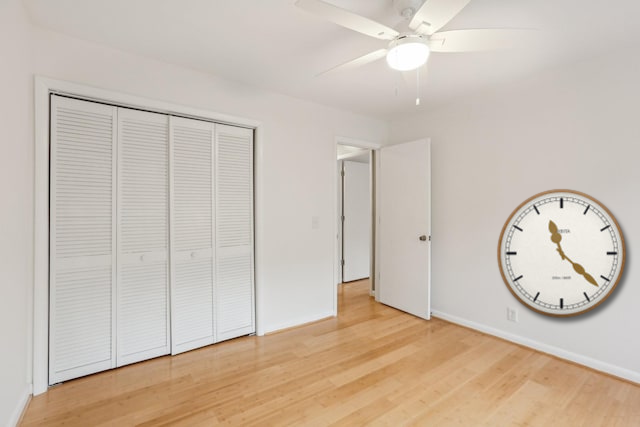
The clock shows **11:22**
